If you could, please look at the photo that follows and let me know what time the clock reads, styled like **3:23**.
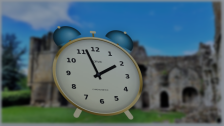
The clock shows **1:57**
